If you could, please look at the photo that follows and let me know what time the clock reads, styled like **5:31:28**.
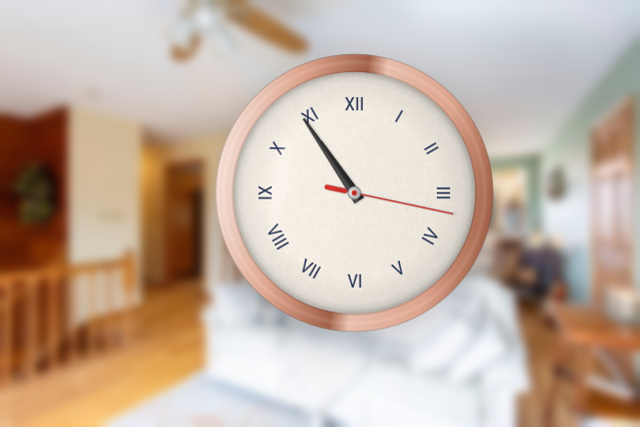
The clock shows **10:54:17**
